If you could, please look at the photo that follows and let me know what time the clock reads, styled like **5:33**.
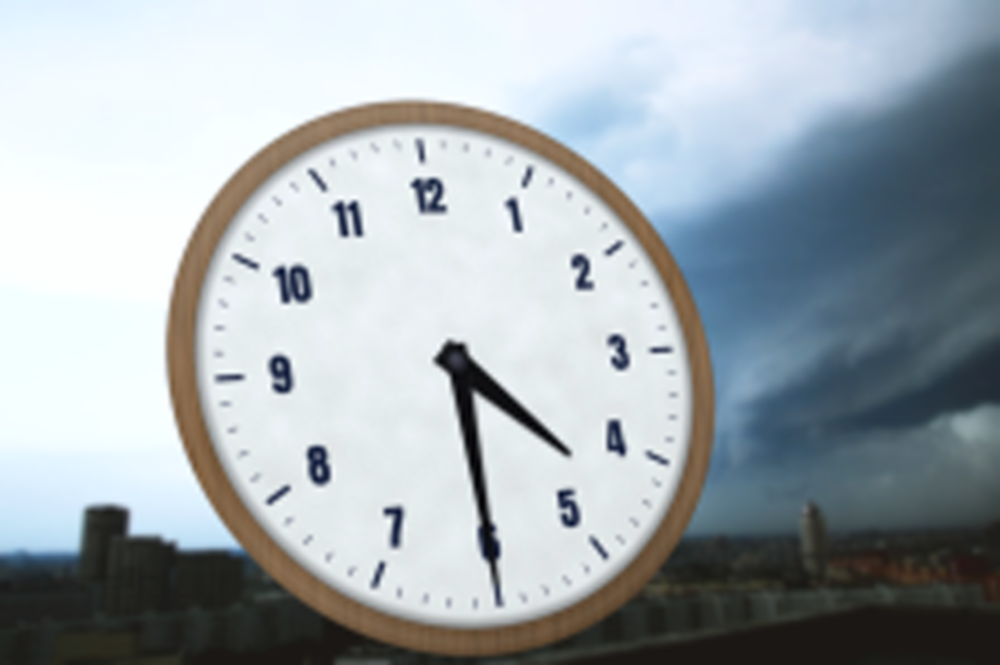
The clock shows **4:30**
